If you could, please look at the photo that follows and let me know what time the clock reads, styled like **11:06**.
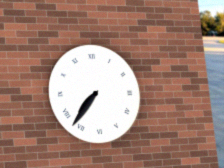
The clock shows **7:37**
